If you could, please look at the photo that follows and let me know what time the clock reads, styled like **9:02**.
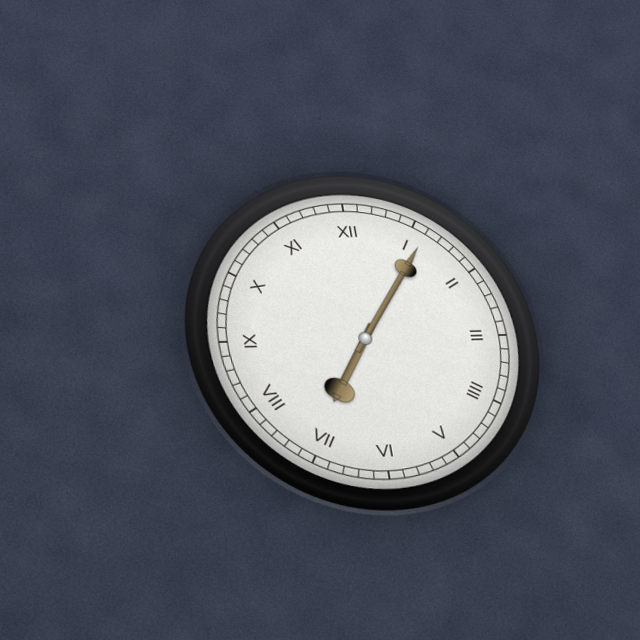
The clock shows **7:06**
